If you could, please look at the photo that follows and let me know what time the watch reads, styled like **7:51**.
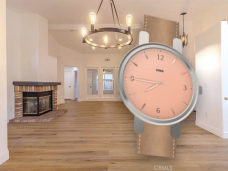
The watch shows **7:45**
